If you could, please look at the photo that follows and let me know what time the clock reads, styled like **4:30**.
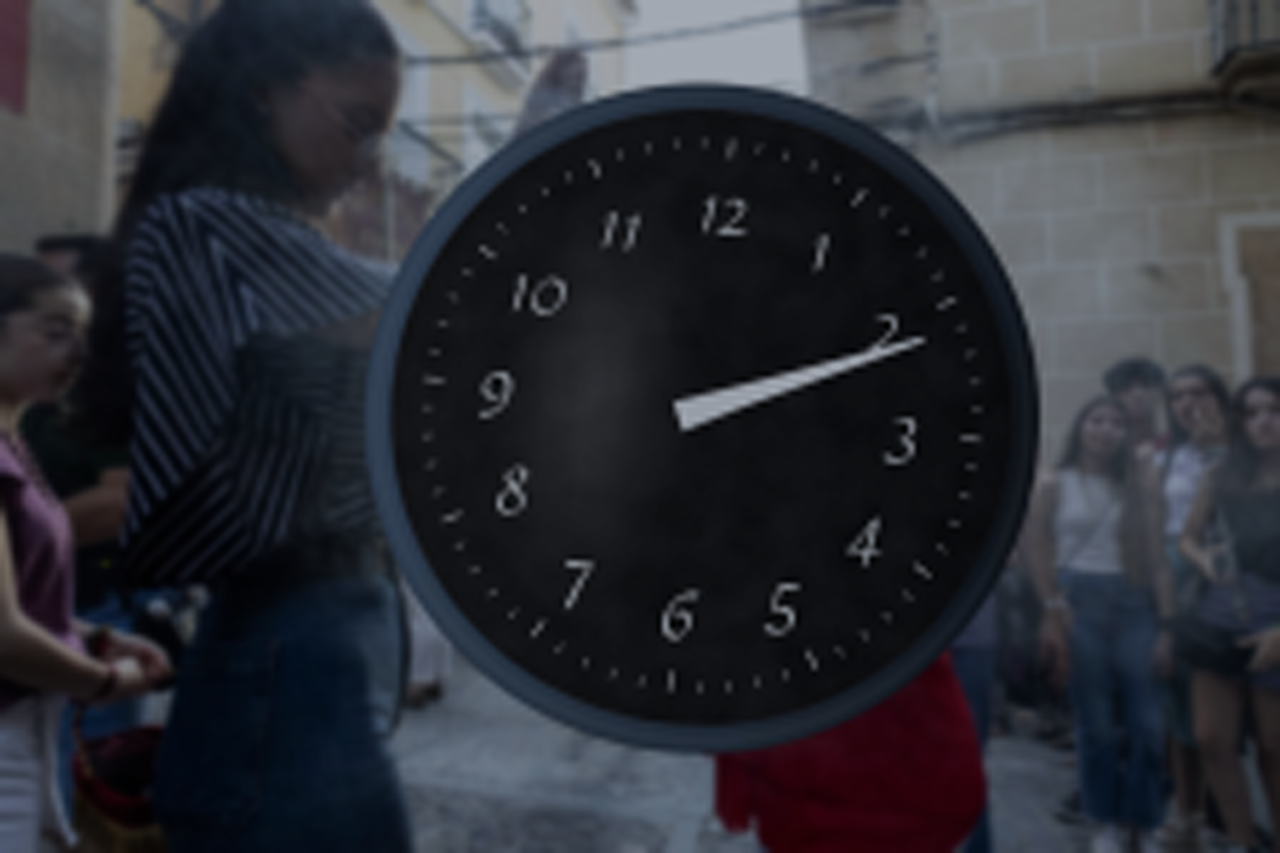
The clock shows **2:11**
